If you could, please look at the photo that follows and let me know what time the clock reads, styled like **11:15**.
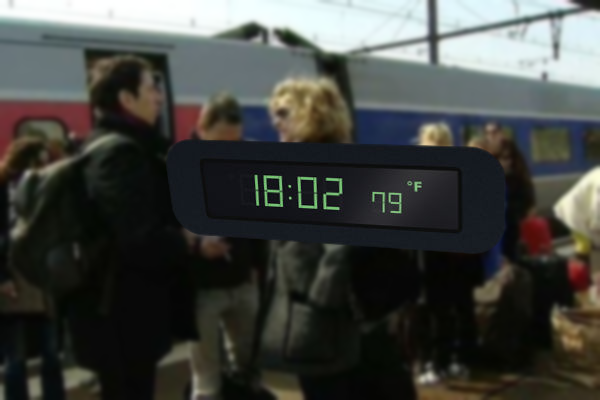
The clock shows **18:02**
